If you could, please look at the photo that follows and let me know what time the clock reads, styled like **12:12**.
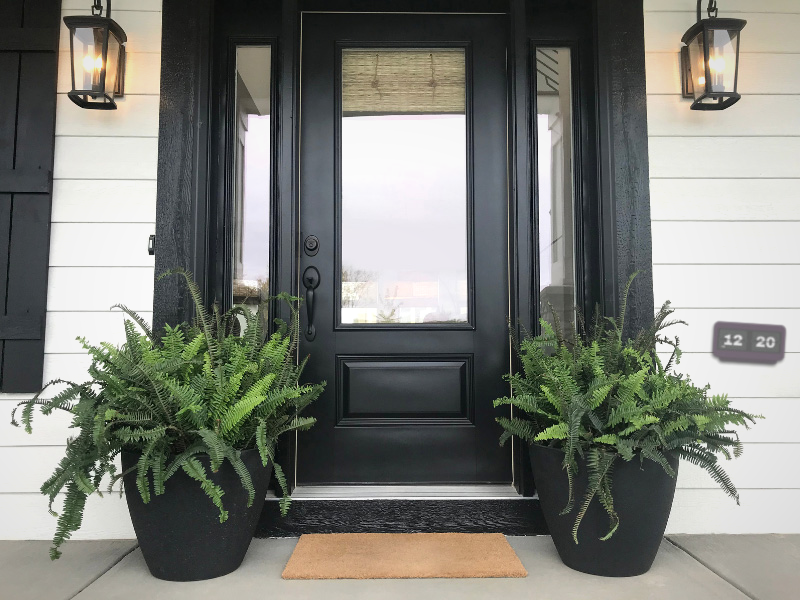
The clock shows **12:20**
